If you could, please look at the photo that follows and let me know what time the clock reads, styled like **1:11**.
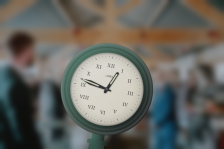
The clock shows **12:47**
